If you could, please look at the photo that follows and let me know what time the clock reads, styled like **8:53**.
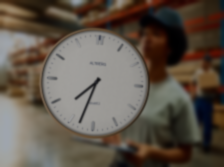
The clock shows **7:33**
